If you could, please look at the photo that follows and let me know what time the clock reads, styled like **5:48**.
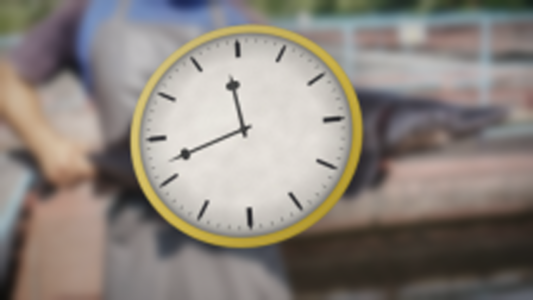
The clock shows **11:42**
